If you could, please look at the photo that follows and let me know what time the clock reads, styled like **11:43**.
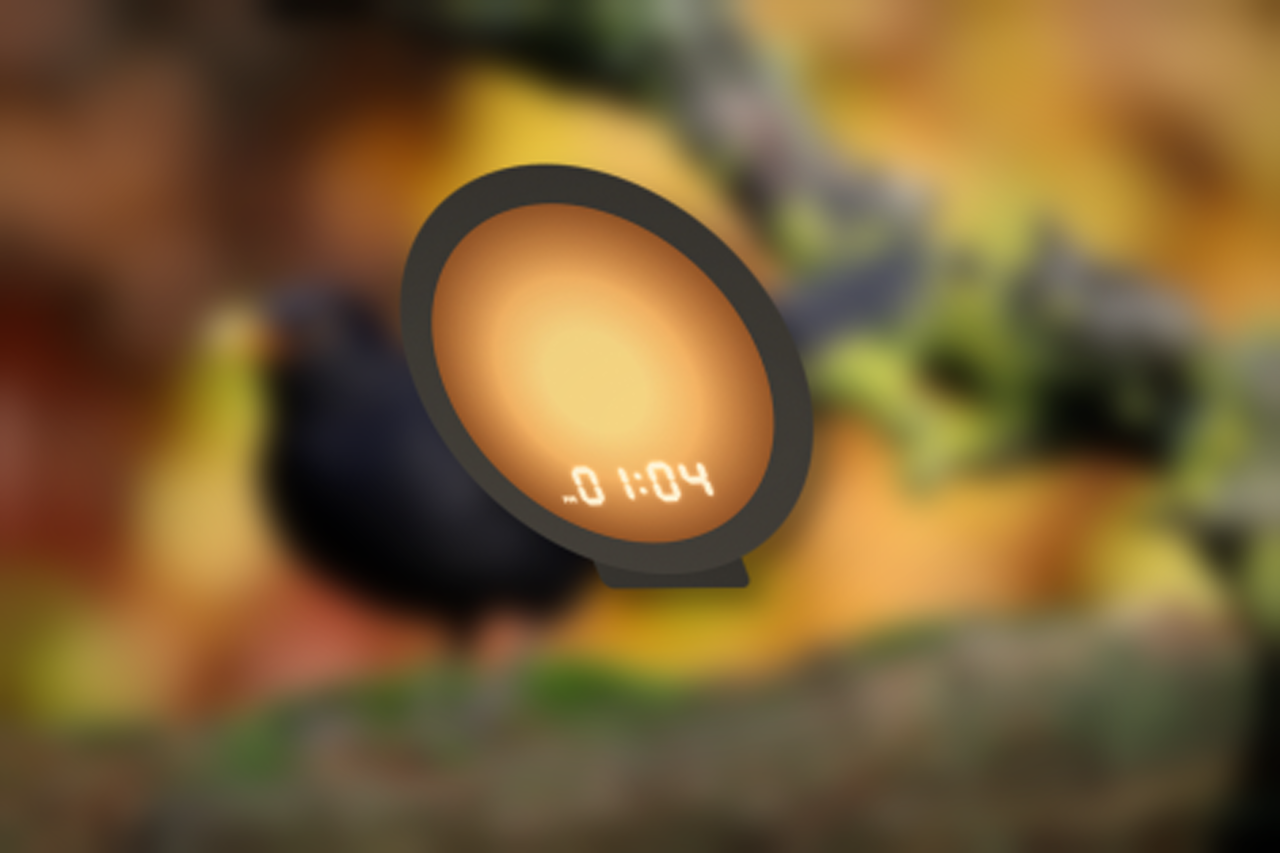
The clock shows **1:04**
